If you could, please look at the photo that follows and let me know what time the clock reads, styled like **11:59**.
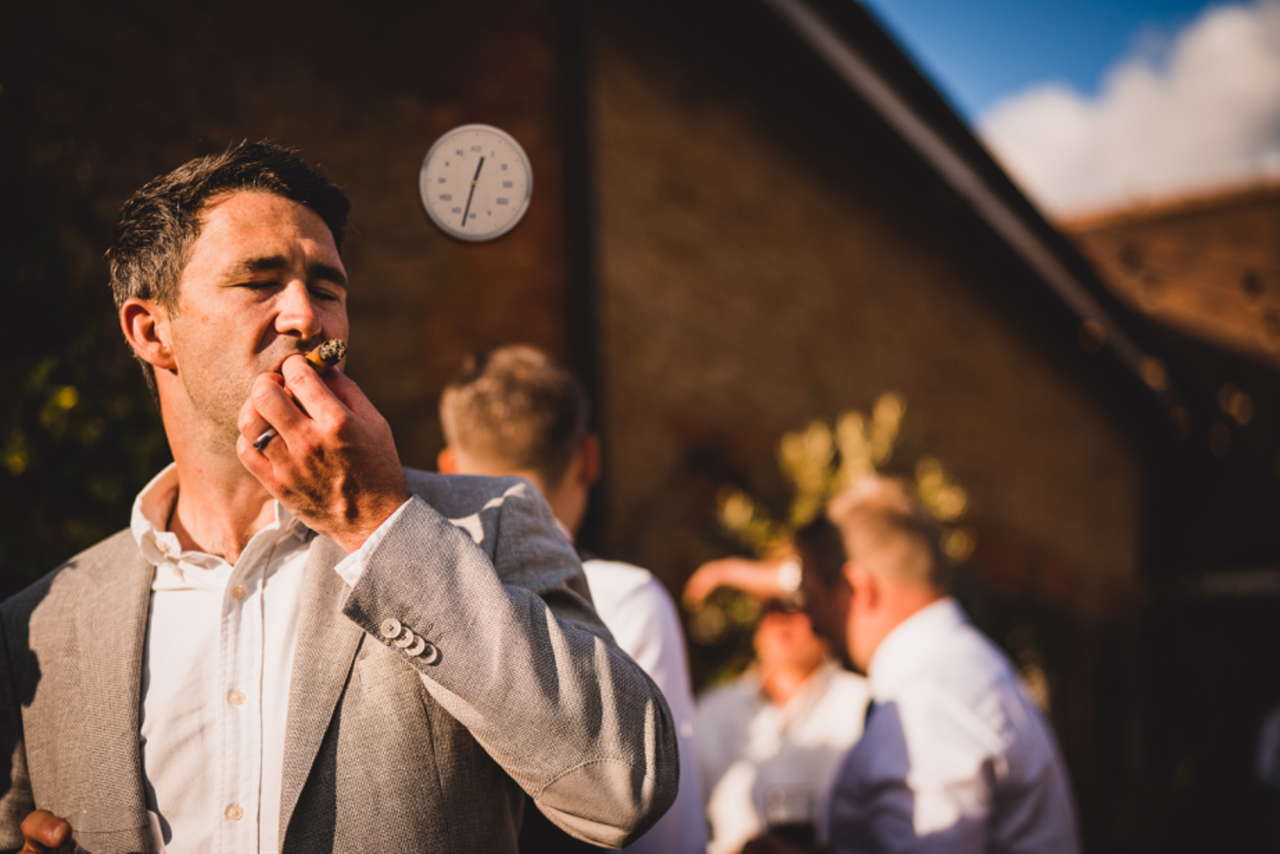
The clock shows **12:32**
